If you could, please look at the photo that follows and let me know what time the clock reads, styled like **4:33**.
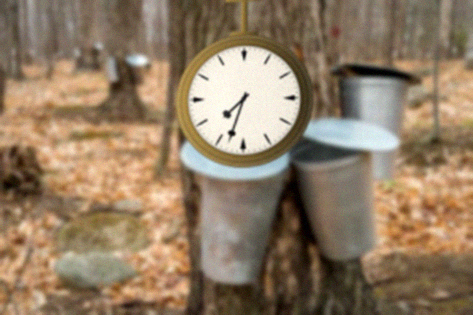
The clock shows **7:33**
